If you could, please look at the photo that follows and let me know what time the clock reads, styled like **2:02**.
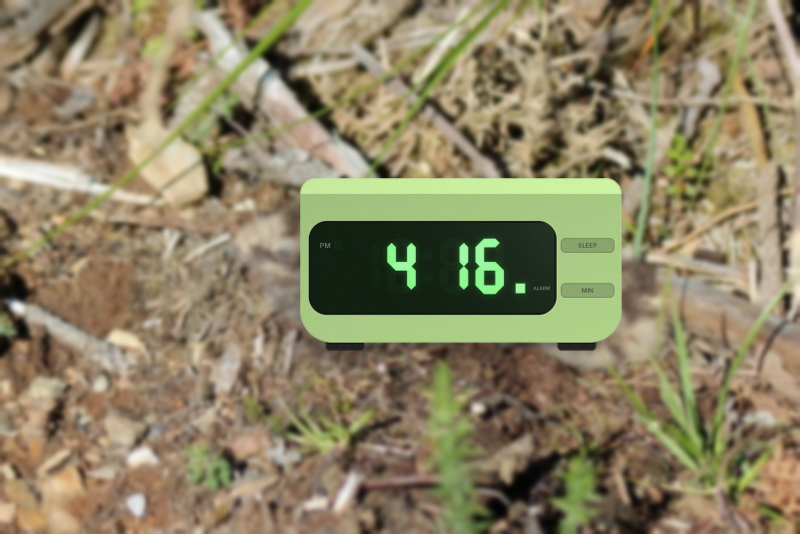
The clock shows **4:16**
